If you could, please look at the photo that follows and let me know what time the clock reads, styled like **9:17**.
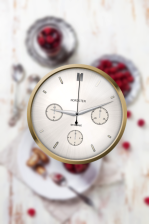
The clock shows **9:11**
